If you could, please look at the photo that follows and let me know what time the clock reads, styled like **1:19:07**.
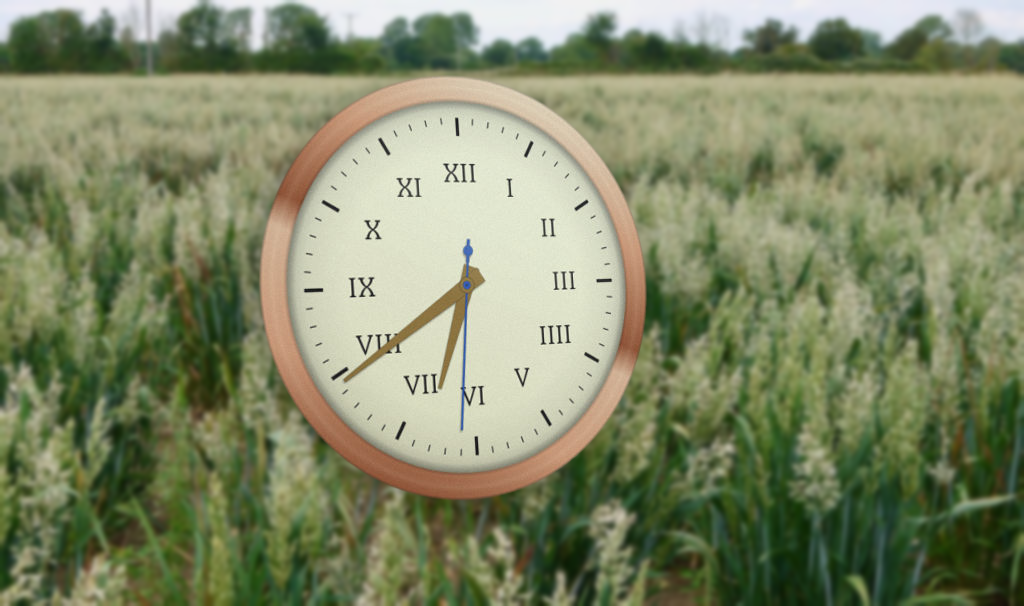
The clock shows **6:39:31**
